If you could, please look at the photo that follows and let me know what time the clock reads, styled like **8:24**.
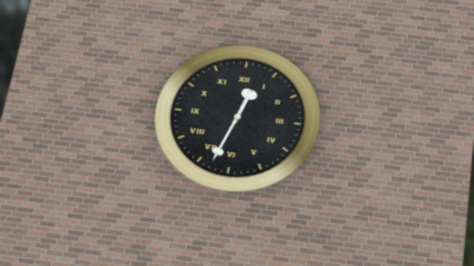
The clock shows **12:33**
